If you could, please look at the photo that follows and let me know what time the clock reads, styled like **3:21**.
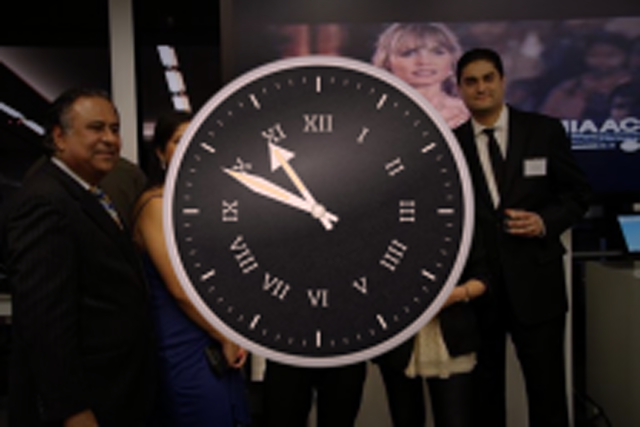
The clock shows **10:49**
